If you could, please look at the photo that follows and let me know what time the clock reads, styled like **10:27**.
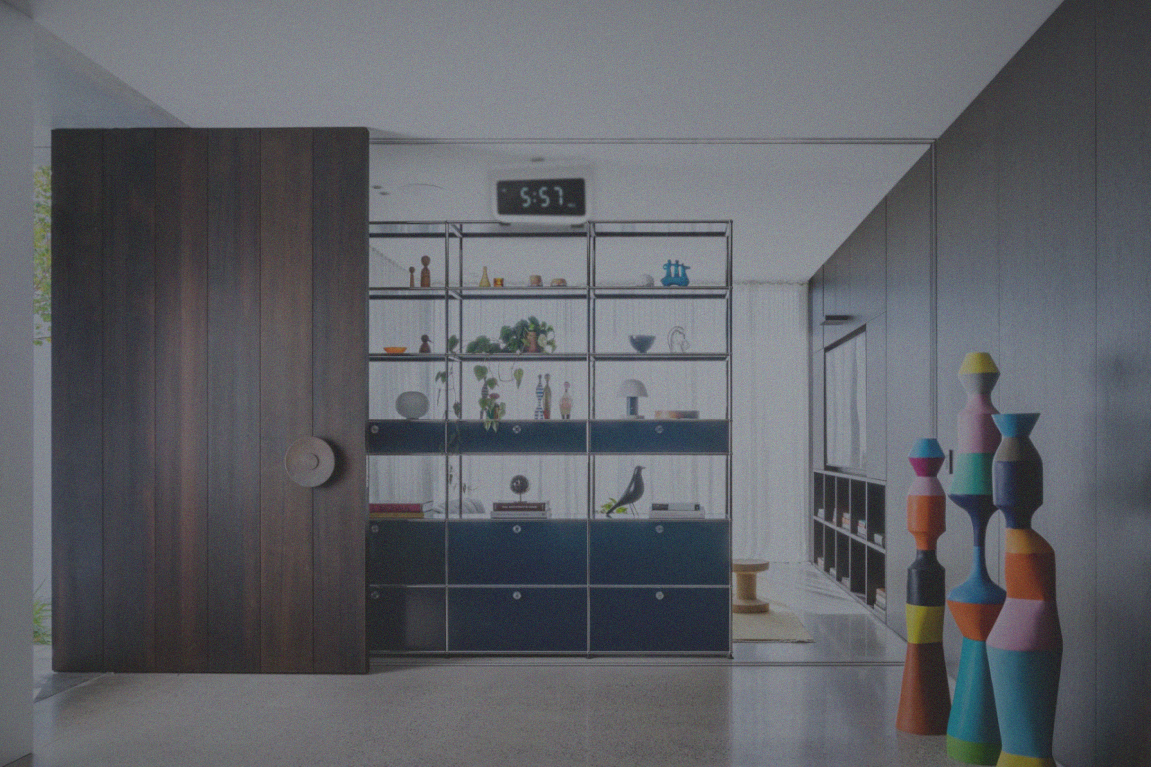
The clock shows **5:57**
